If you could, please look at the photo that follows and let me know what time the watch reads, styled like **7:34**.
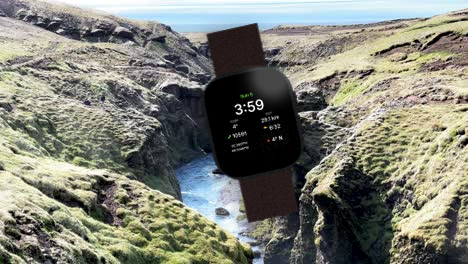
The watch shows **3:59**
